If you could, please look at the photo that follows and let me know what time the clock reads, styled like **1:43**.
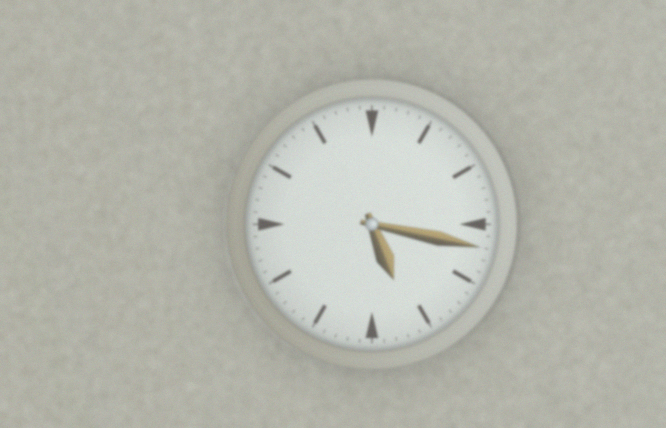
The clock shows **5:17**
